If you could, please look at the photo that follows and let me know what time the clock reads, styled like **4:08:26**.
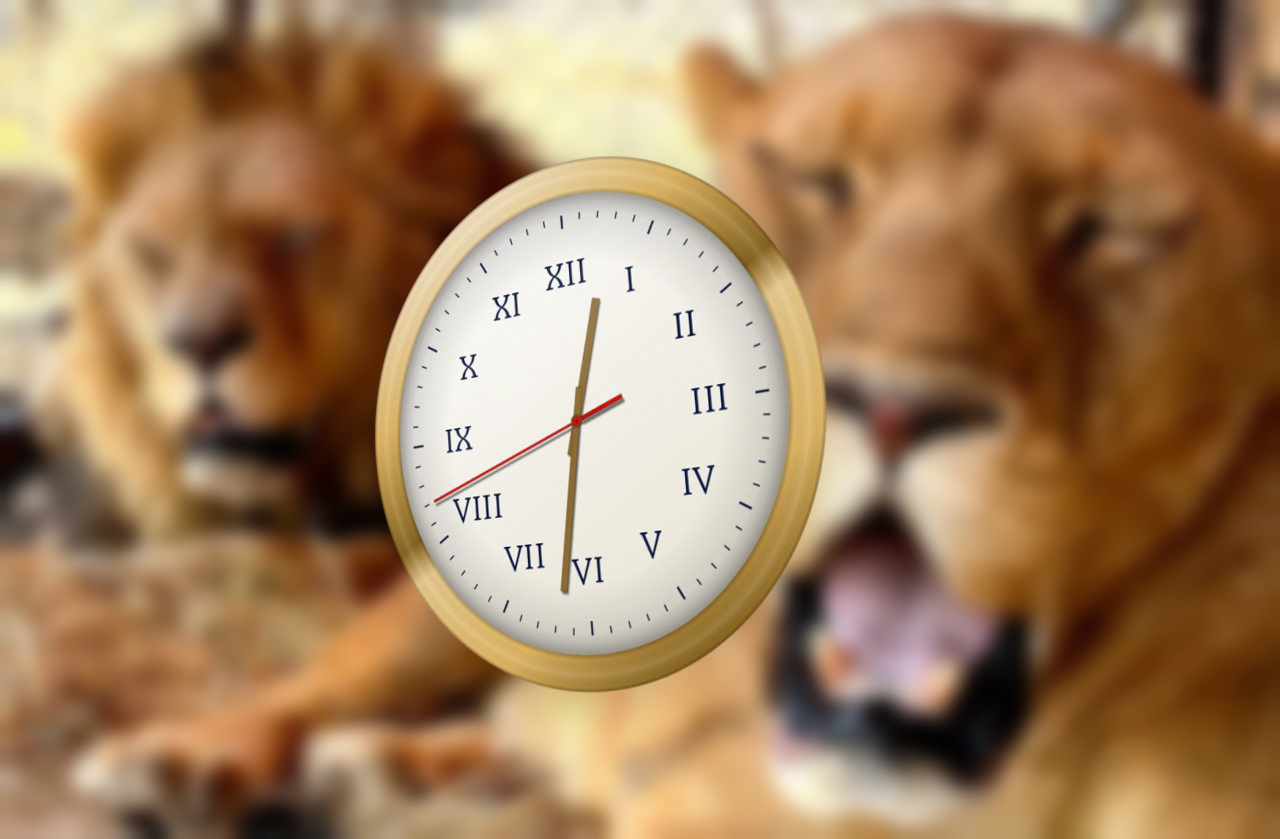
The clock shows **12:31:42**
